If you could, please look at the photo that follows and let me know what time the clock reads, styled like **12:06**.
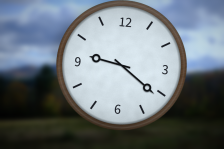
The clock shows **9:21**
